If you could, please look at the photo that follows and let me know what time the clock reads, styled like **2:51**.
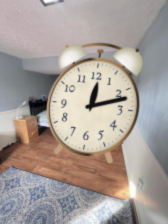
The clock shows **12:12**
